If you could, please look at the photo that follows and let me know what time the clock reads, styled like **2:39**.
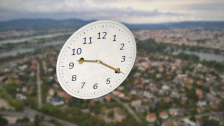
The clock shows **9:20**
